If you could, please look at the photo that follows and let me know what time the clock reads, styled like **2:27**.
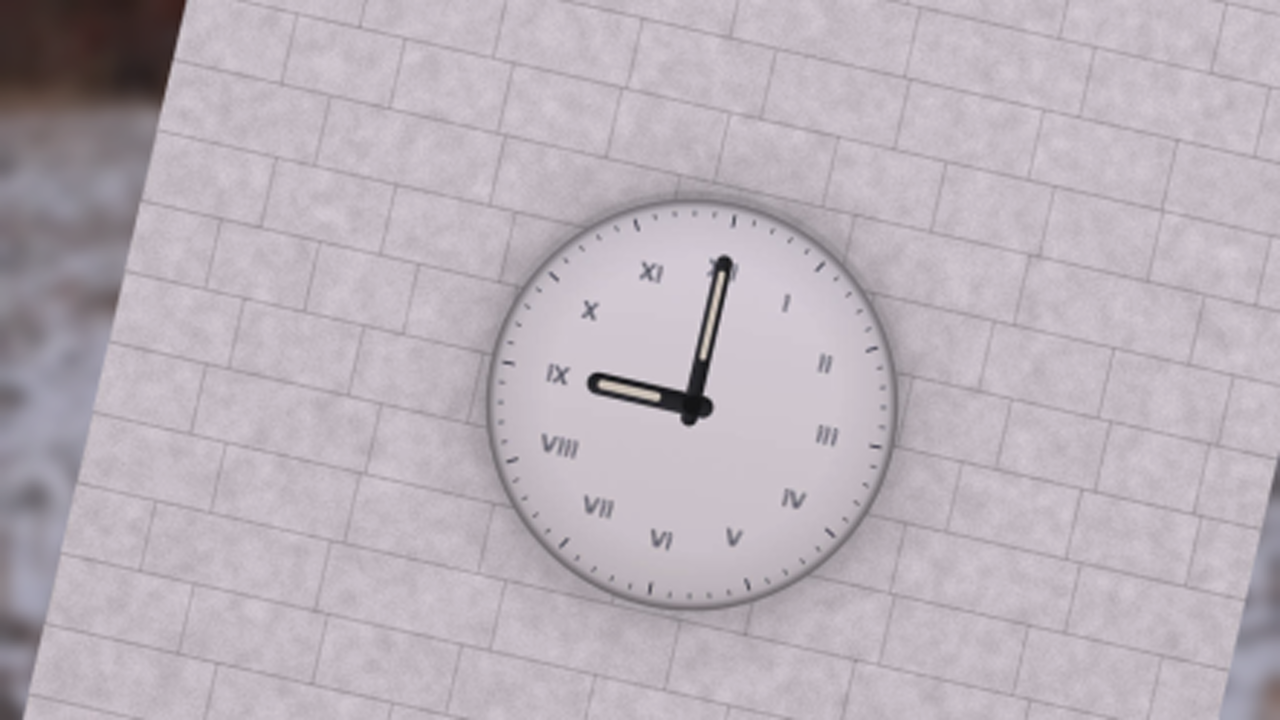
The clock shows **9:00**
